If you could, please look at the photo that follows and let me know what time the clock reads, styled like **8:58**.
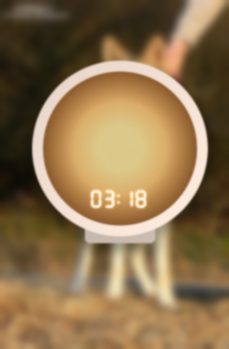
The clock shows **3:18**
